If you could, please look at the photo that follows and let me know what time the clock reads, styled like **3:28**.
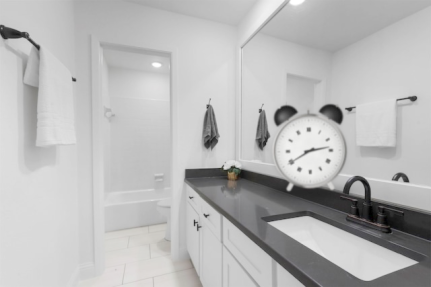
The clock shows **2:40**
